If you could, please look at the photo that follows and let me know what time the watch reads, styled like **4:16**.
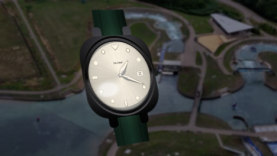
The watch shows **1:19**
